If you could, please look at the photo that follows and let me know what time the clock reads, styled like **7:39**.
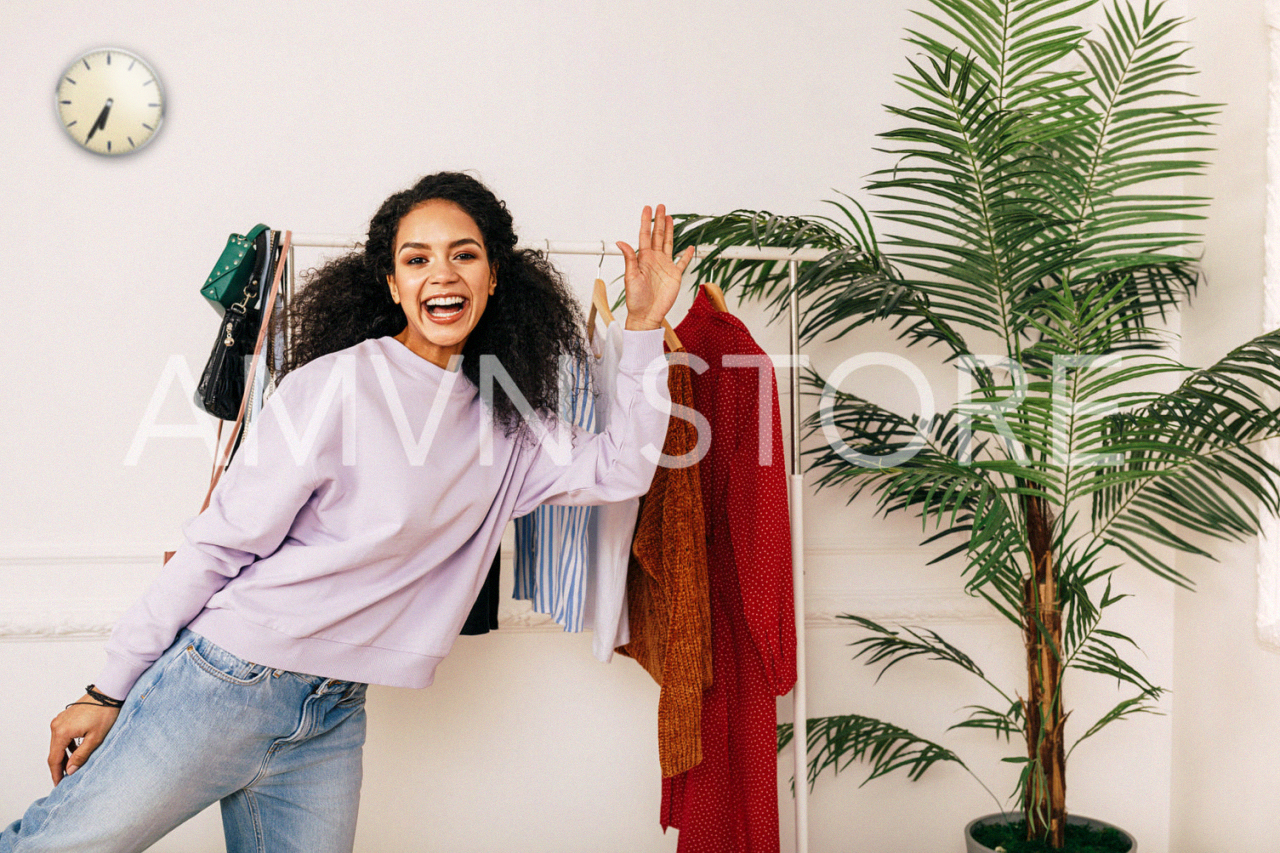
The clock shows **6:35**
